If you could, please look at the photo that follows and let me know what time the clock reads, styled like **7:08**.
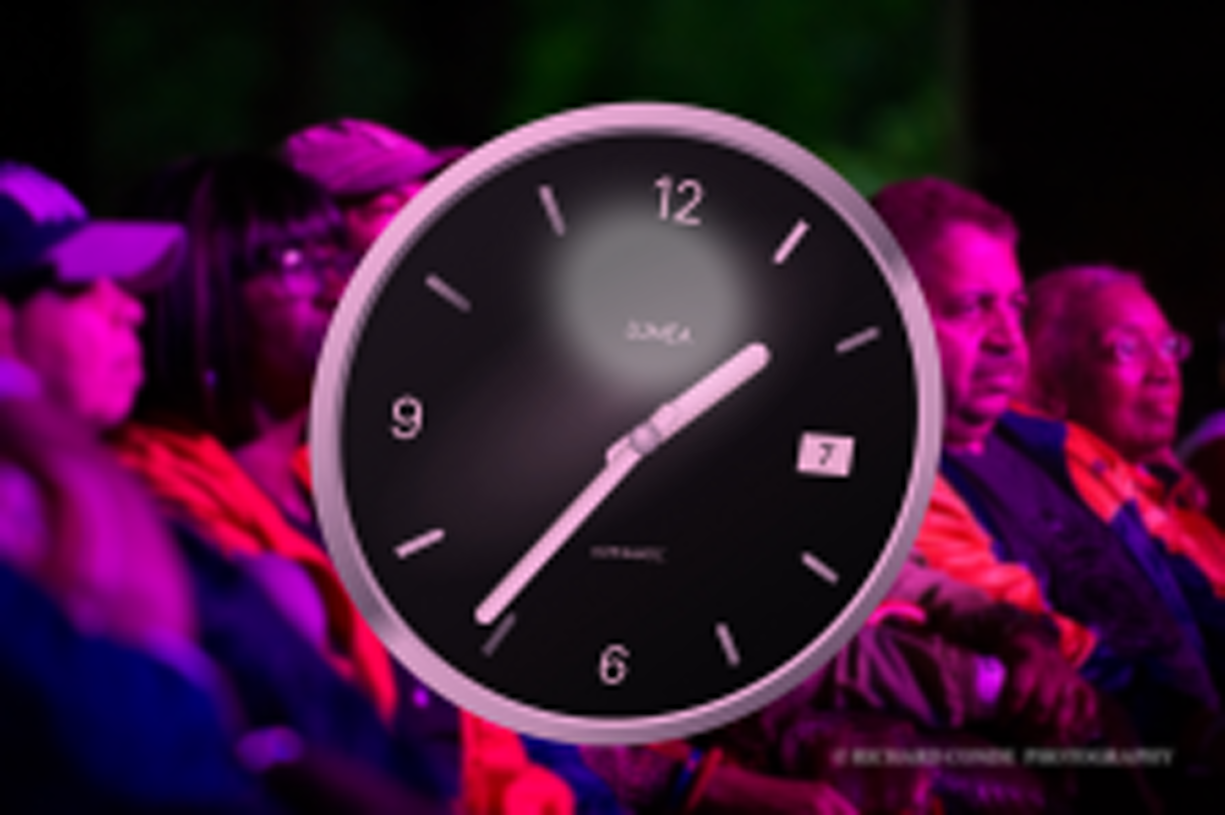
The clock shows **1:36**
